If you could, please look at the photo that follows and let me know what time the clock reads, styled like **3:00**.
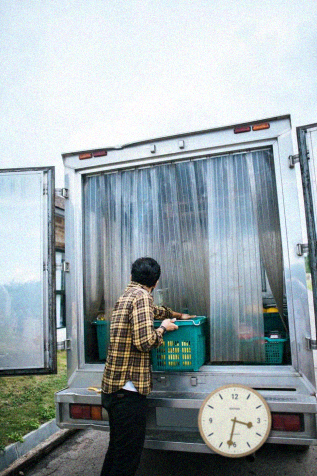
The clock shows **3:32**
